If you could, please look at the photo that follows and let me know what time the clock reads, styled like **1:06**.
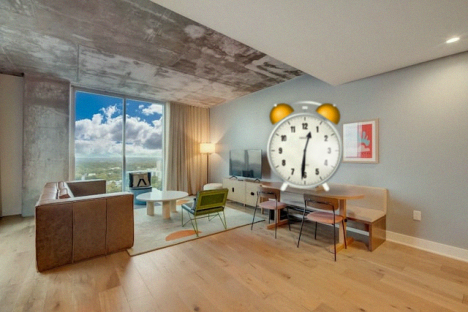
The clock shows **12:31**
